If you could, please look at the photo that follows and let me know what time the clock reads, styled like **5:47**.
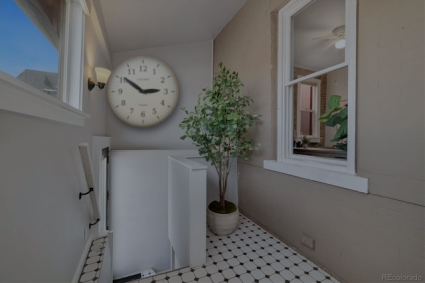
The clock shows **2:51**
